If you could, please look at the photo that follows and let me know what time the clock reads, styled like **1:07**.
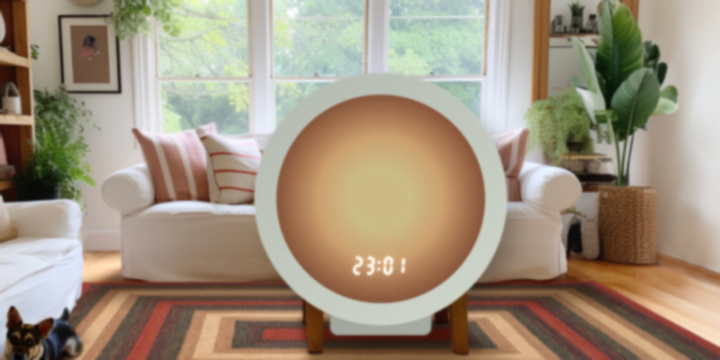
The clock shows **23:01**
